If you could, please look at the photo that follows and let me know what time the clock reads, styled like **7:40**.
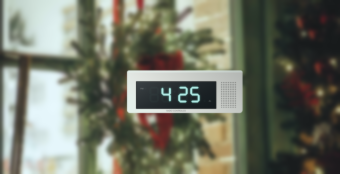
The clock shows **4:25**
